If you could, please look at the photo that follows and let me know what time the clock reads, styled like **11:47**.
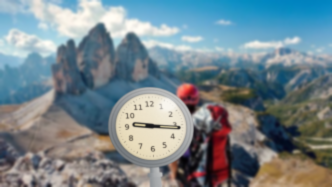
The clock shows **9:16**
